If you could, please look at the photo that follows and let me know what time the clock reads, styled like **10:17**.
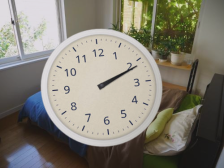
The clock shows **2:11**
